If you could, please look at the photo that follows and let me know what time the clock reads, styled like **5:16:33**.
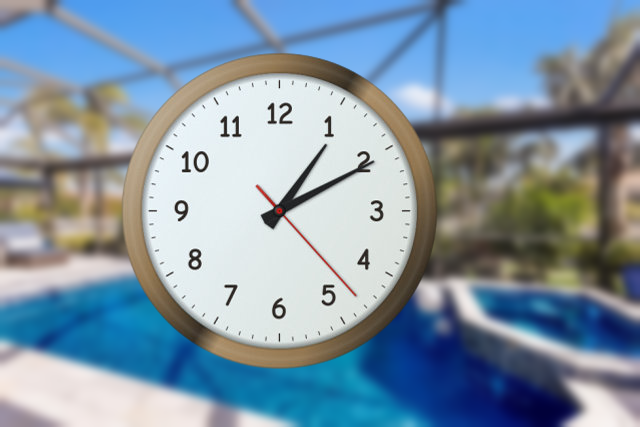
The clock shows **1:10:23**
